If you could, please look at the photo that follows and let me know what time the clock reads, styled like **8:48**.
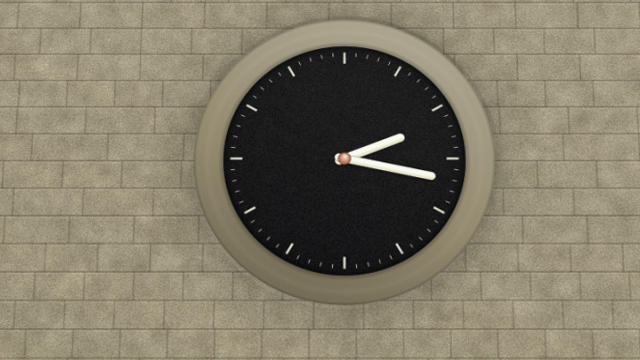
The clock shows **2:17**
